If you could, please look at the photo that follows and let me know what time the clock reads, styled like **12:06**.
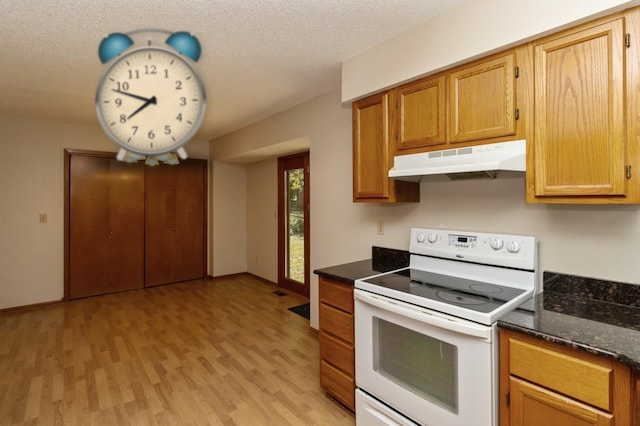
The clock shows **7:48**
